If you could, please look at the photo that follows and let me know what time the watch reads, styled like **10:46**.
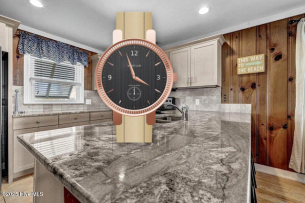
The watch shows **3:57**
